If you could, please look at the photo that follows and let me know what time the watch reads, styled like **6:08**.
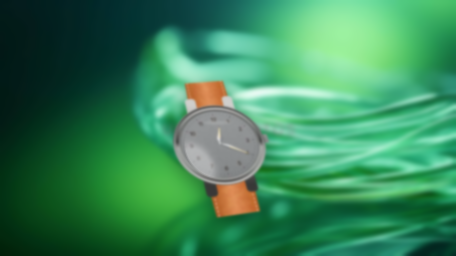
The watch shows **12:20**
